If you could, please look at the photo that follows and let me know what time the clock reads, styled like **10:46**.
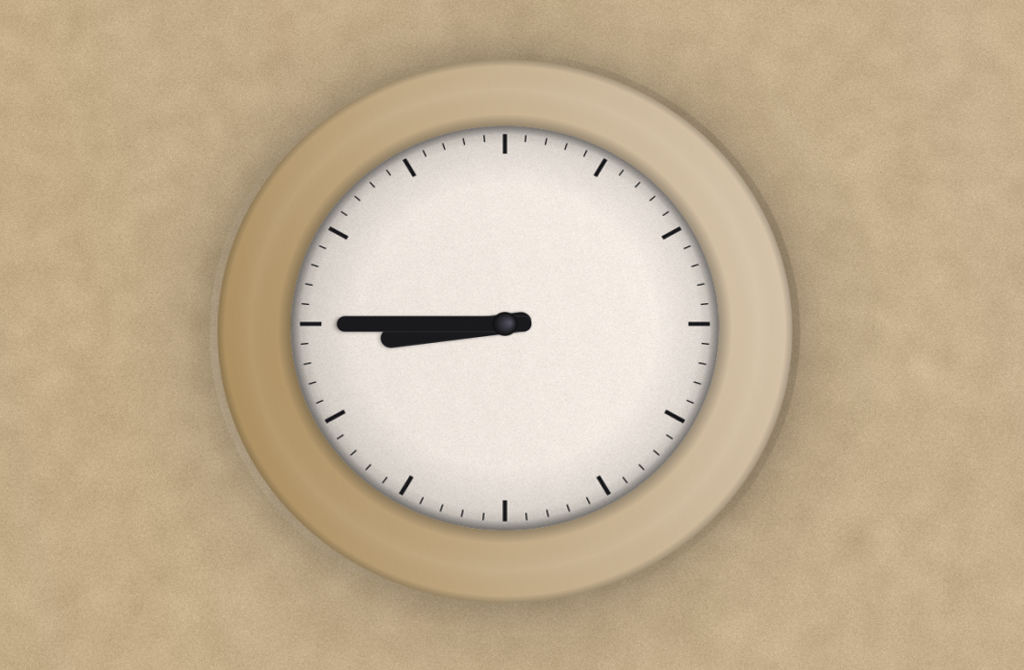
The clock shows **8:45**
